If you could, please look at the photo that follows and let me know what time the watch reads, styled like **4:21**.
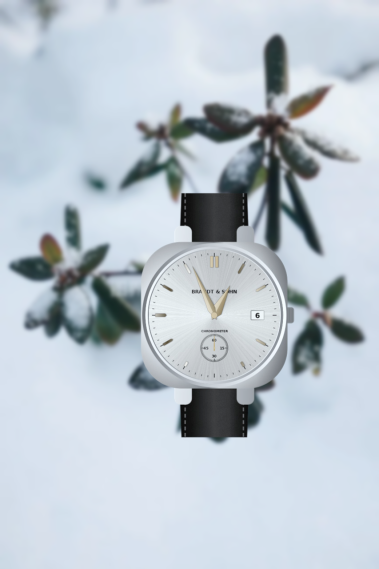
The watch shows **12:56**
